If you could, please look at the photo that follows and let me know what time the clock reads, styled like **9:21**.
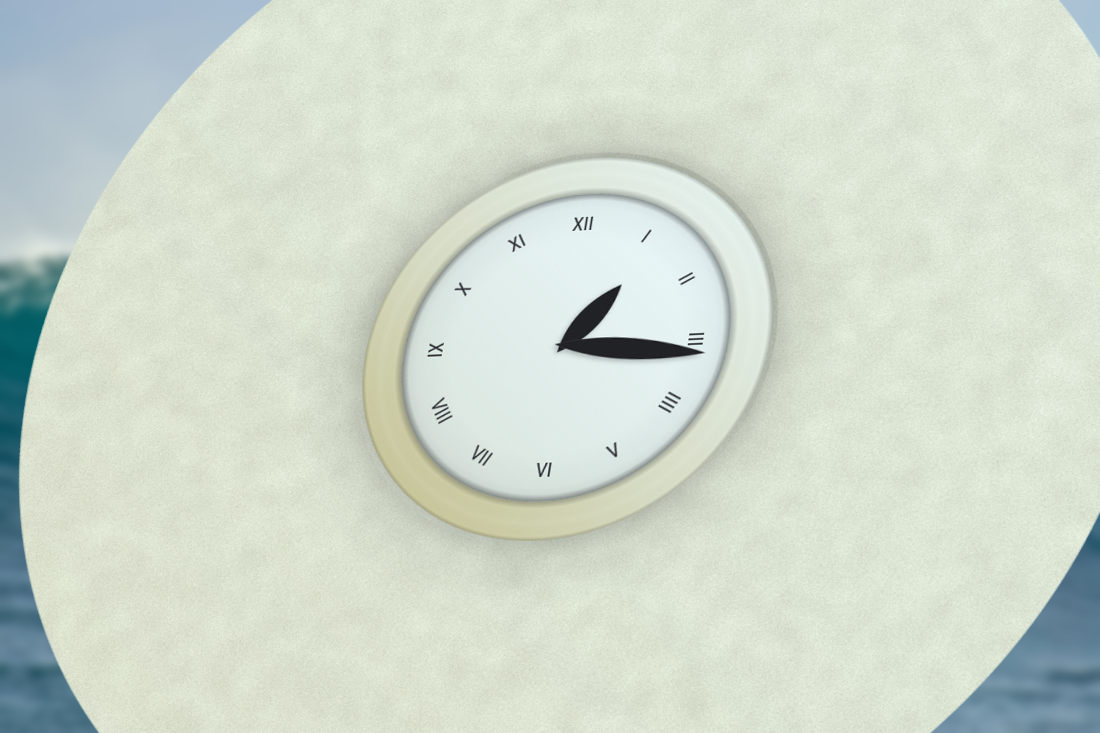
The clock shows **1:16**
